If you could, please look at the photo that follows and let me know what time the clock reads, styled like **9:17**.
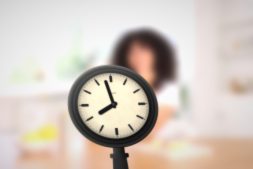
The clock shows **7:58**
